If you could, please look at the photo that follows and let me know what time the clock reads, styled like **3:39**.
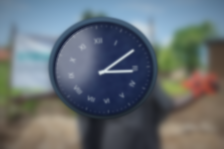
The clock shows **3:10**
